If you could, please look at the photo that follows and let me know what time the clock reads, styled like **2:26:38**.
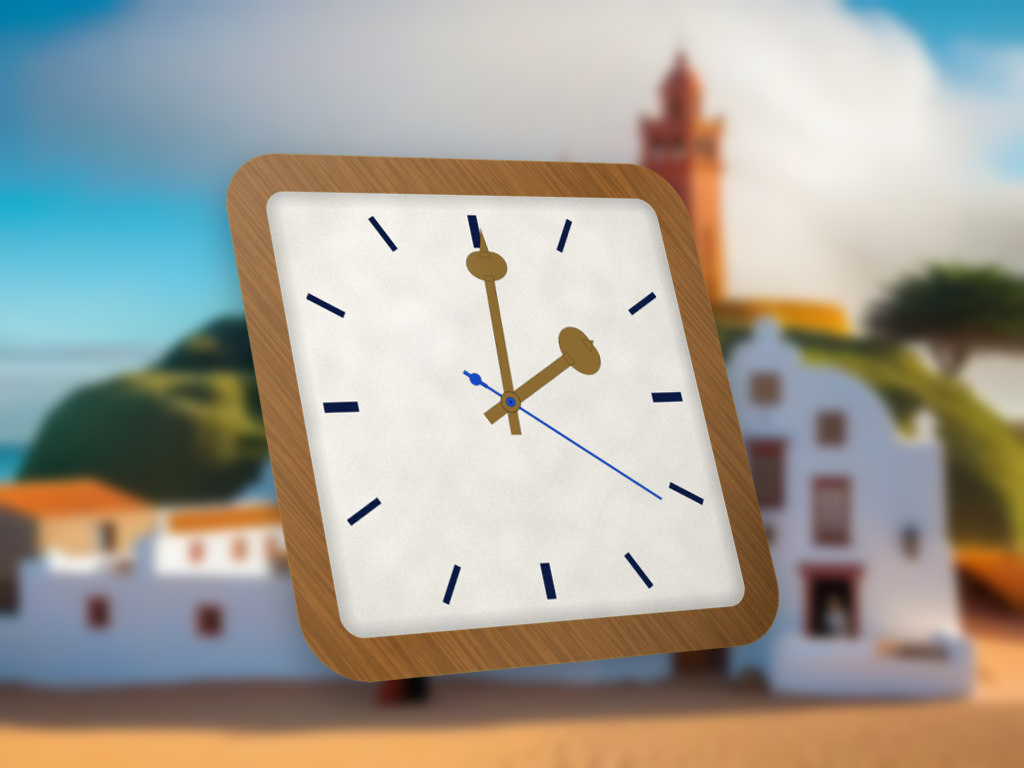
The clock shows **2:00:21**
